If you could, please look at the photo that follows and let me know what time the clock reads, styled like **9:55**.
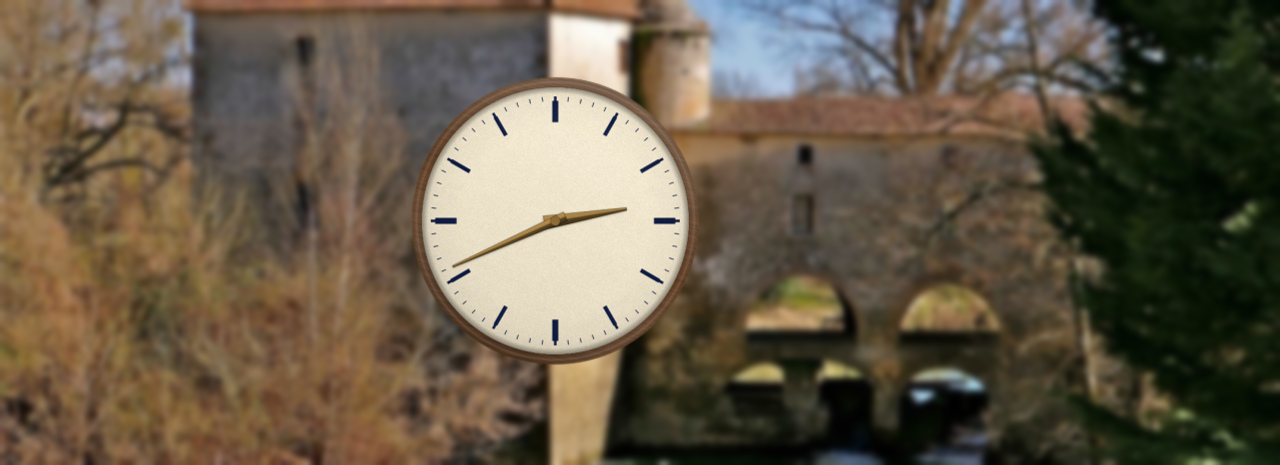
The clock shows **2:41**
